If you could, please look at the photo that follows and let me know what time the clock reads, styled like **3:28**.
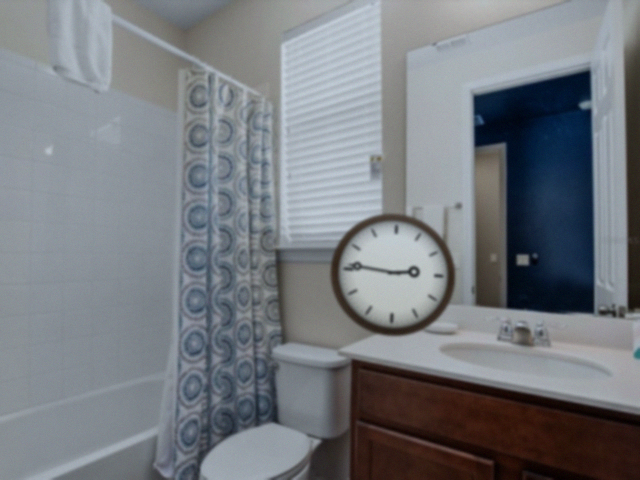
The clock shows **2:46**
